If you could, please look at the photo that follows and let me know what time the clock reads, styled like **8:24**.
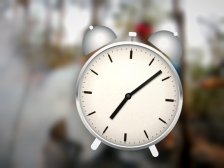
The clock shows **7:08**
